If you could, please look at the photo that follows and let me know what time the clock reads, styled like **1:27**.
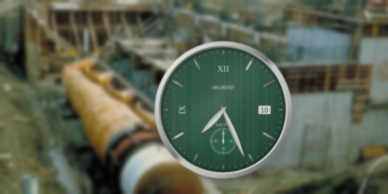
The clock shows **7:26**
